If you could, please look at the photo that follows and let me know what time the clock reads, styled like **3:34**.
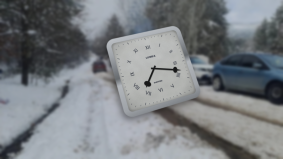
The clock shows **7:18**
